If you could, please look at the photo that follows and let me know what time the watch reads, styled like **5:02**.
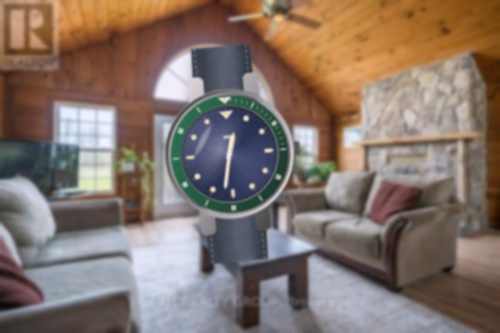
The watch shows **12:32**
